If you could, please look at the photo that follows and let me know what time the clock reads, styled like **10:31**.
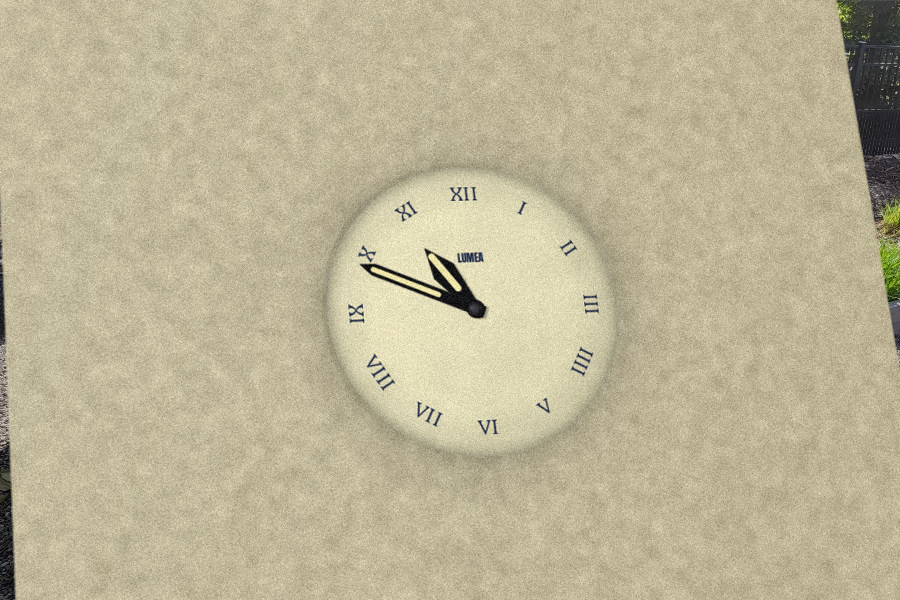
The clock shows **10:49**
